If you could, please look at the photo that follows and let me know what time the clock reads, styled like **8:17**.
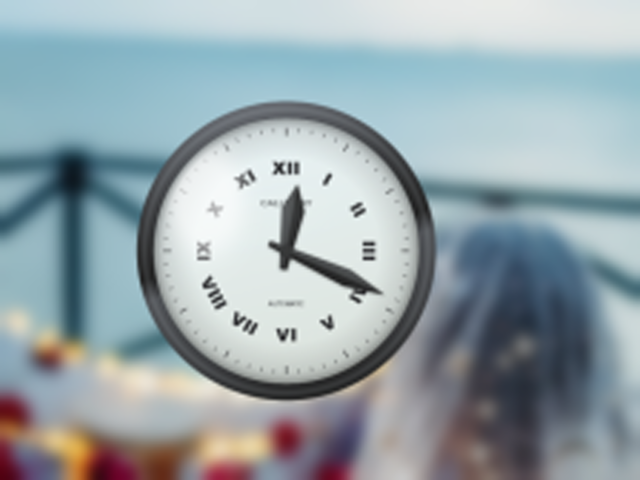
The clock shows **12:19**
